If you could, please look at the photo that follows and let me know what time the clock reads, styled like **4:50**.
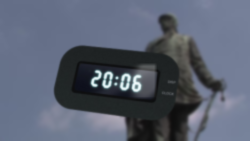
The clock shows **20:06**
